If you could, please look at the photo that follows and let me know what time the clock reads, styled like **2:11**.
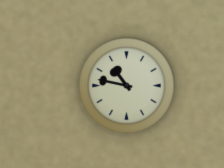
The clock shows **10:47**
